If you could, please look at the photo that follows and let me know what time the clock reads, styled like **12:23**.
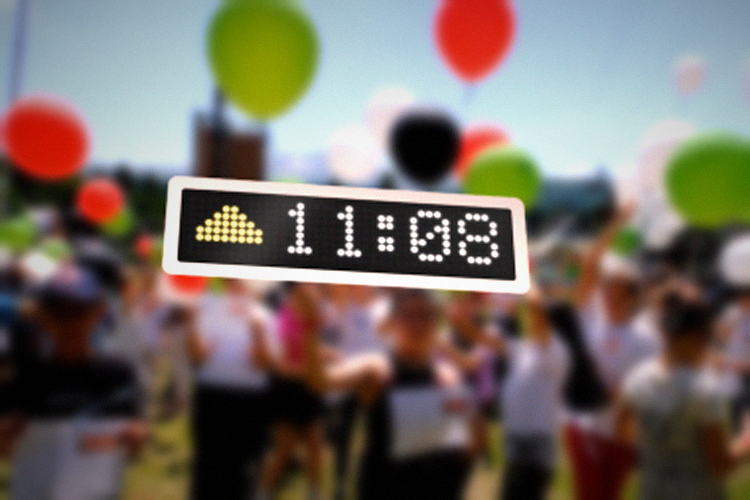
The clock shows **11:08**
